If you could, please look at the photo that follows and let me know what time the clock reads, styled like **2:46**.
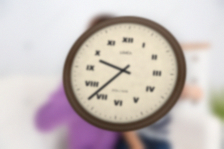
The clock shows **9:37**
